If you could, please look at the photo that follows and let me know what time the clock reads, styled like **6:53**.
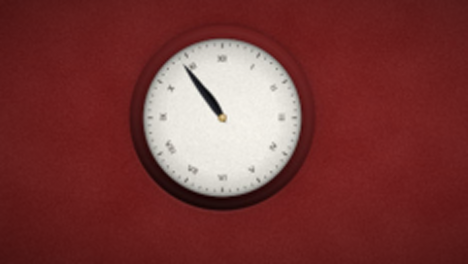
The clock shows **10:54**
